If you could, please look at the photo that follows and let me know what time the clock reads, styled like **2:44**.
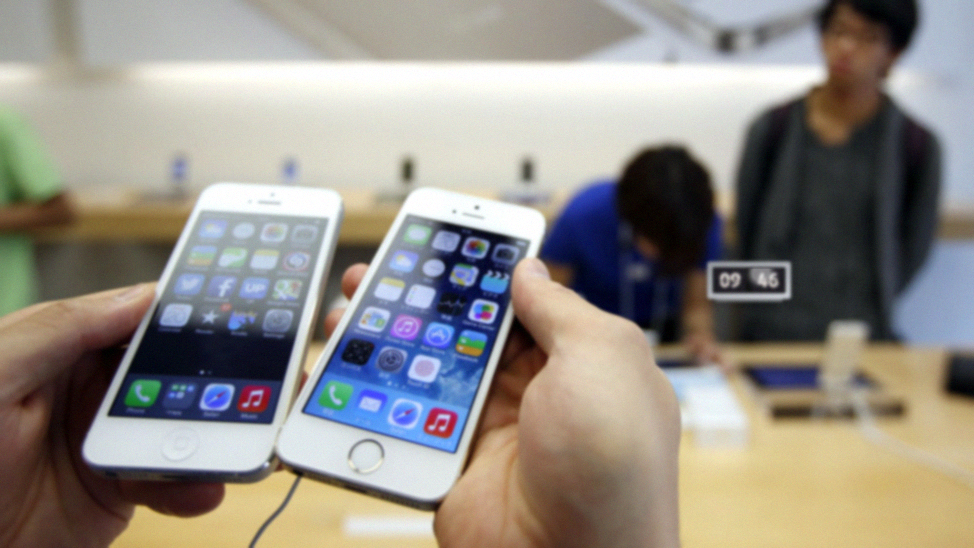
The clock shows **9:46**
